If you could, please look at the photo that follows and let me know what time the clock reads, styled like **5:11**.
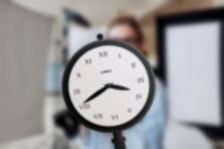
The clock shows **3:41**
